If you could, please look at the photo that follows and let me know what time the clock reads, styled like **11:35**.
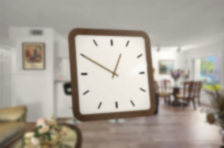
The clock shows **12:50**
